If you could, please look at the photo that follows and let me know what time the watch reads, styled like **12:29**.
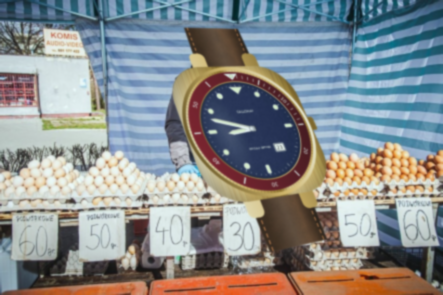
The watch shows **8:48**
